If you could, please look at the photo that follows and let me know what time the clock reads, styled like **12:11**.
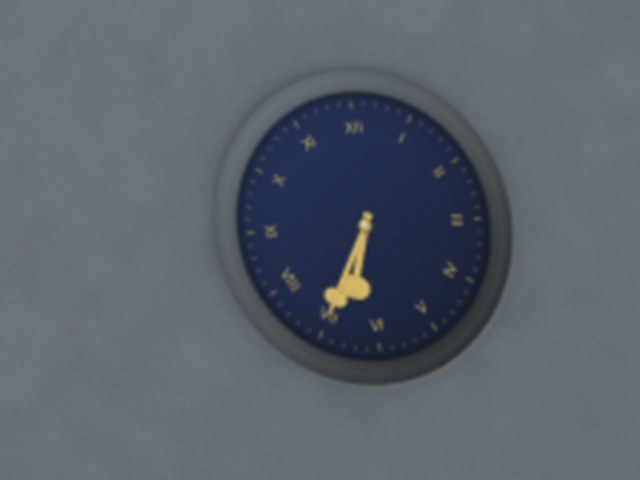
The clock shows **6:35**
